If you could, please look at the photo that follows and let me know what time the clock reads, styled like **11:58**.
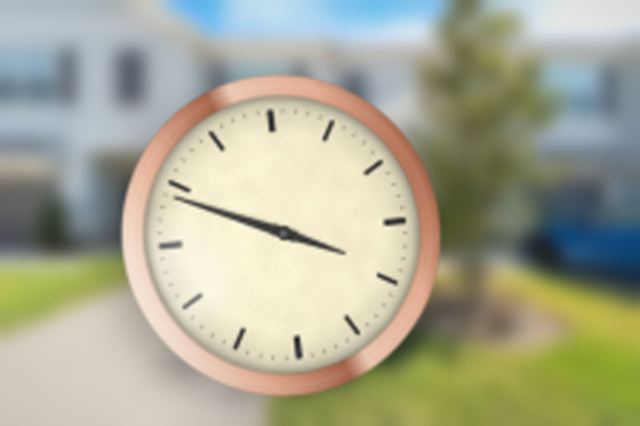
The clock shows **3:49**
